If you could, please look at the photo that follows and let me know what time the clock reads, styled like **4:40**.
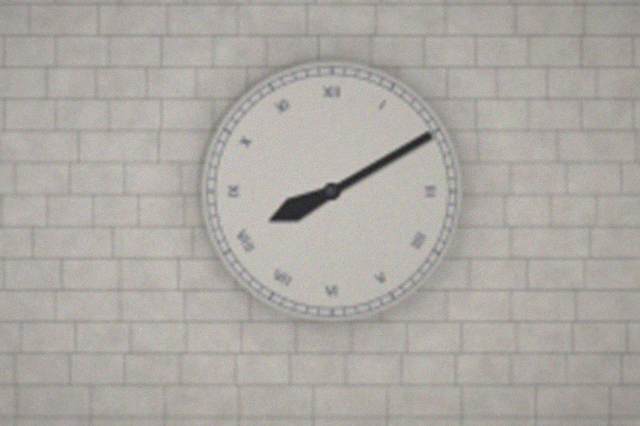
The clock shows **8:10**
